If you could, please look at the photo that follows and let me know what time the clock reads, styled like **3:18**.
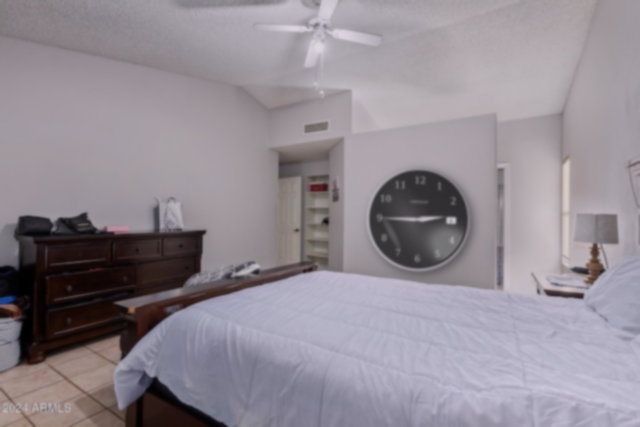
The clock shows **2:45**
